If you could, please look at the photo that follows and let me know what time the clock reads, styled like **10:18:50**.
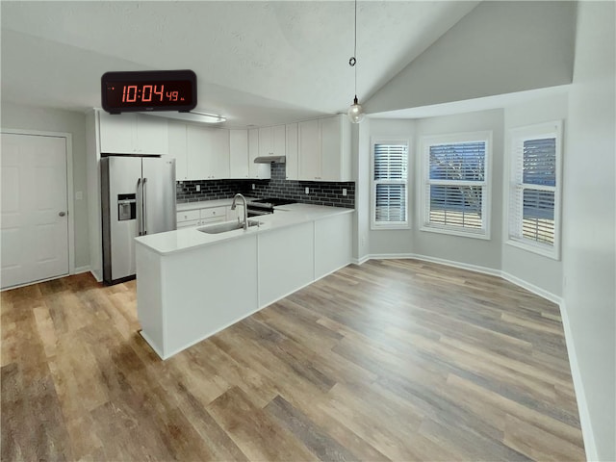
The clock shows **10:04:49**
